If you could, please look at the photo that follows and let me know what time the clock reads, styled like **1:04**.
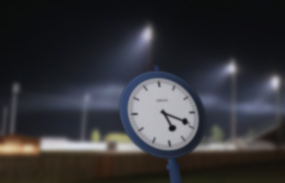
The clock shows **5:19**
